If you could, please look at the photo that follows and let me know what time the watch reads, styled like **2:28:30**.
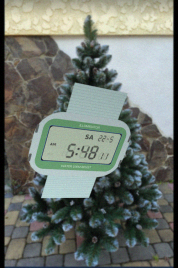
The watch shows **5:48:11**
